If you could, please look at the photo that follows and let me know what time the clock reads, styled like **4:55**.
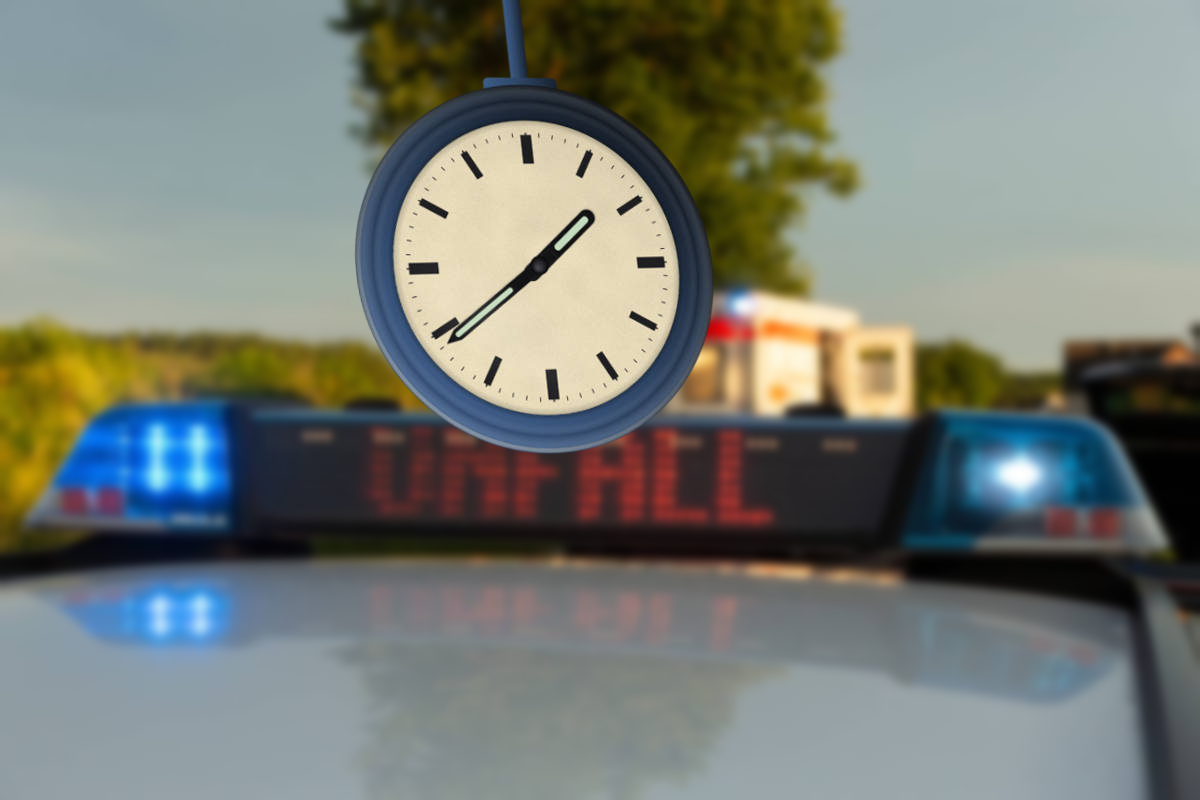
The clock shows **1:39**
